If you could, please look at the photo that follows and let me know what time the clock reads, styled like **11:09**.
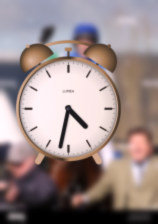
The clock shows **4:32**
